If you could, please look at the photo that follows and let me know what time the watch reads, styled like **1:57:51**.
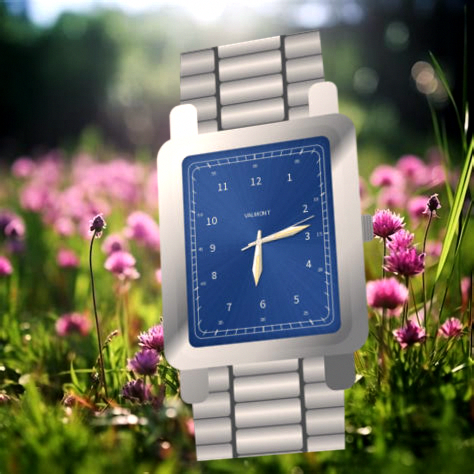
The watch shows **6:13:12**
